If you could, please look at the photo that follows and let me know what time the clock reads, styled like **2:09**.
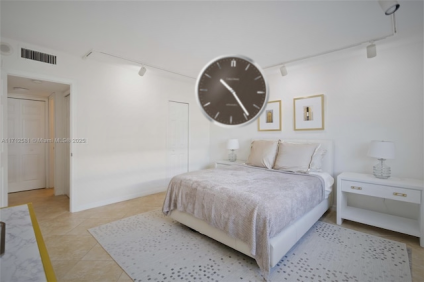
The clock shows **10:24**
